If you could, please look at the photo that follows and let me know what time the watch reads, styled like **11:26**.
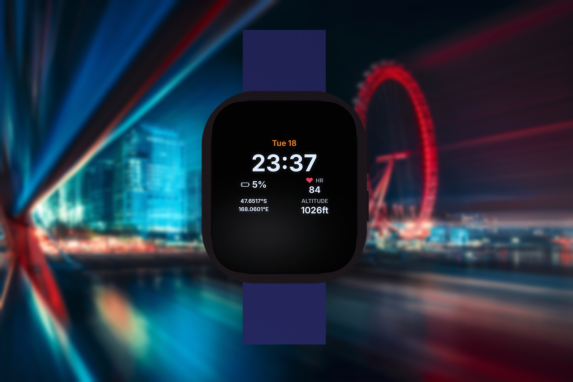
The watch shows **23:37**
